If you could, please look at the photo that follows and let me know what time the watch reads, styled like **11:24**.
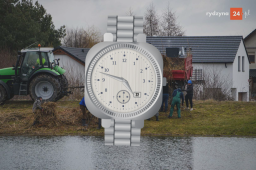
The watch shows **4:48**
